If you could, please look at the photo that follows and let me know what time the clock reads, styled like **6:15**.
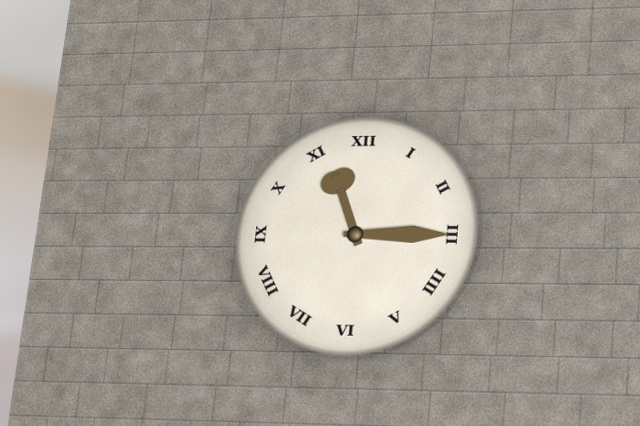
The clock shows **11:15**
